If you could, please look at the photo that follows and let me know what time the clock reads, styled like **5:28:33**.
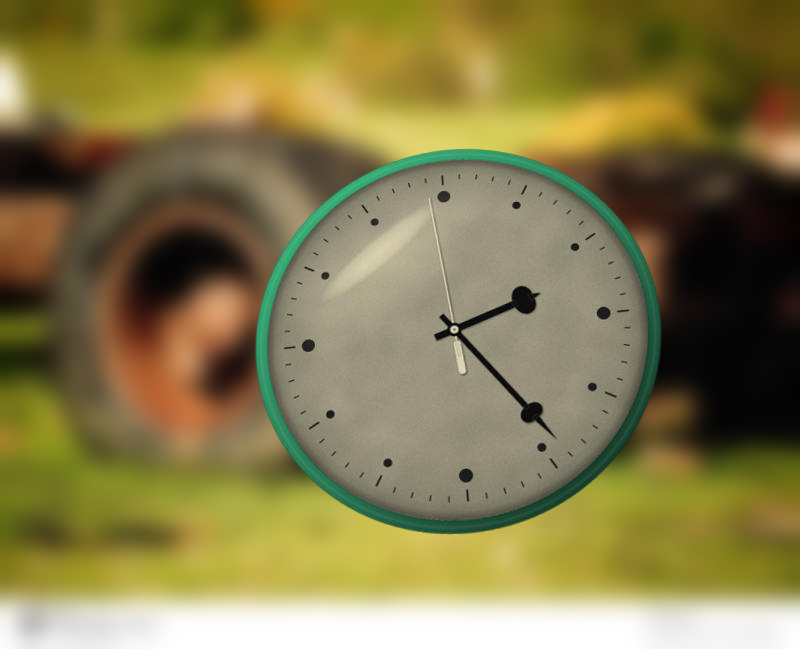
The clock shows **2:23:59**
